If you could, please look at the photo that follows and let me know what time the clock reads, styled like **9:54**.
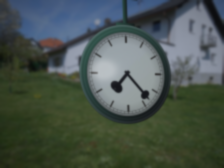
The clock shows **7:23**
